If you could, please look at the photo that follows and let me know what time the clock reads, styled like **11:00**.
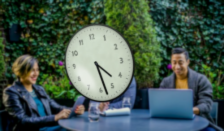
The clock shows **4:28**
